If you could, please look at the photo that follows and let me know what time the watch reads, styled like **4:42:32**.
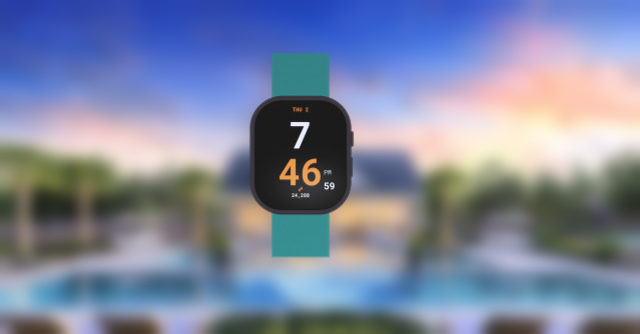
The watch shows **7:46:59**
